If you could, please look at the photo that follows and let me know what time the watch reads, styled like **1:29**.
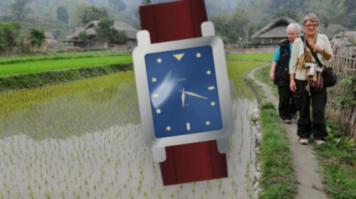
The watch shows **6:19**
